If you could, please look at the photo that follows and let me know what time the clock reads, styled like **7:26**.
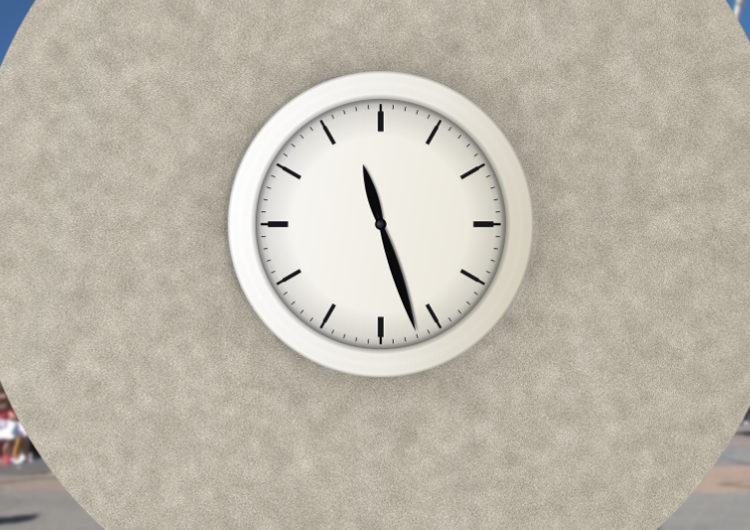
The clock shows **11:27**
